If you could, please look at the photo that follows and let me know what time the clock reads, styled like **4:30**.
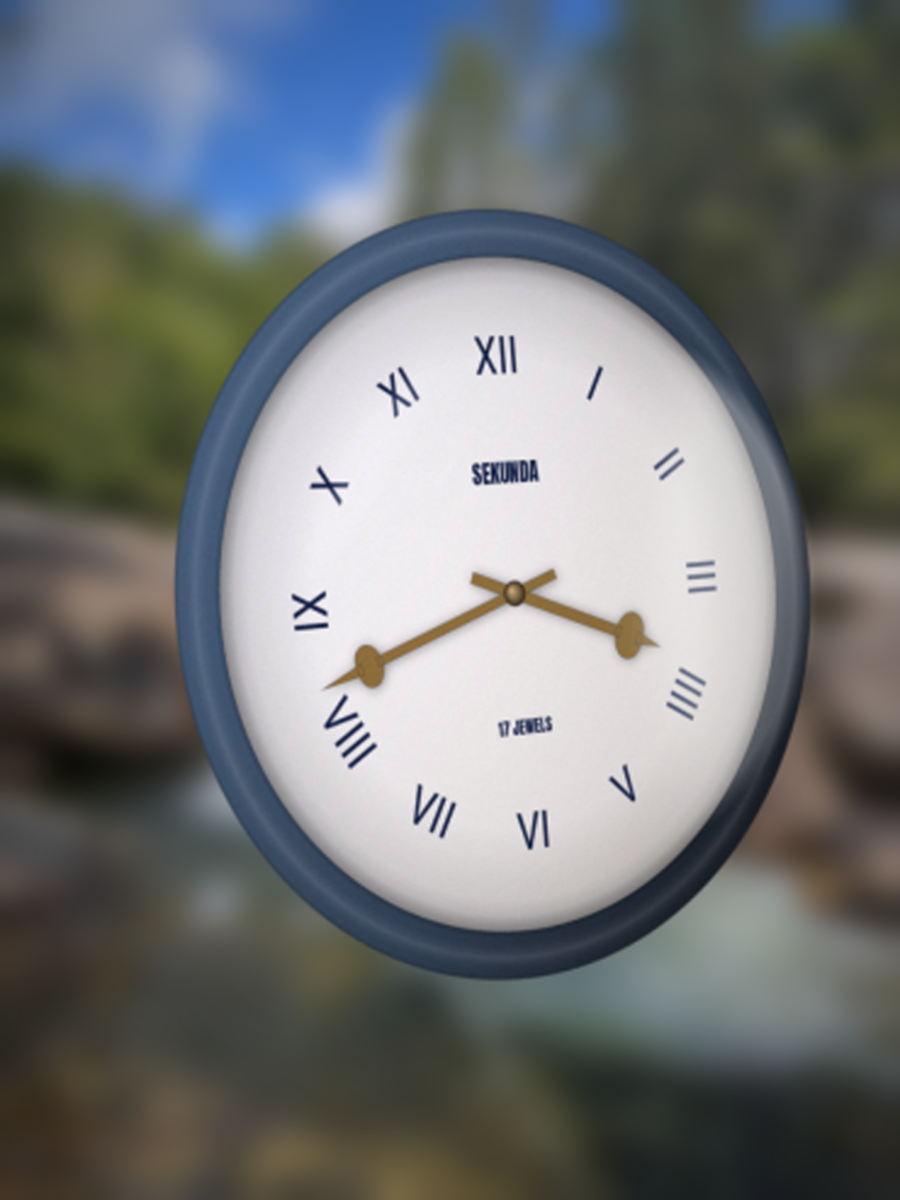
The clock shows **3:42**
